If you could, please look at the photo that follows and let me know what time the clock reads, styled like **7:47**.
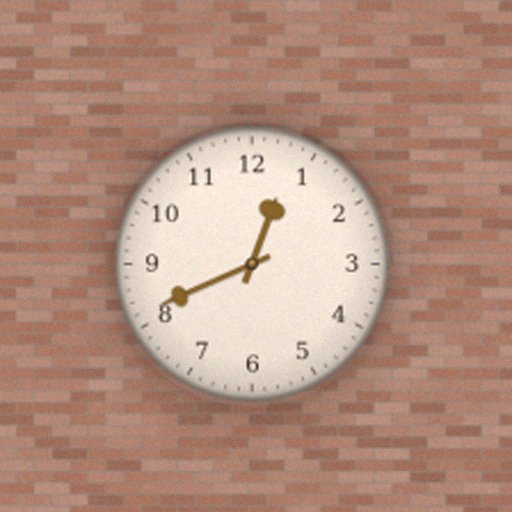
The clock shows **12:41**
